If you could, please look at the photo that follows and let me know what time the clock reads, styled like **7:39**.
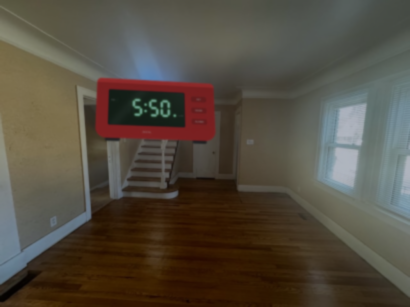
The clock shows **5:50**
